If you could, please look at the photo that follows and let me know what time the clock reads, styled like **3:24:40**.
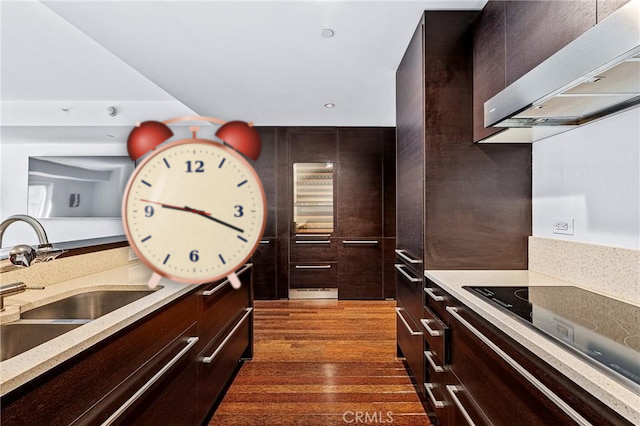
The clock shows **9:18:47**
